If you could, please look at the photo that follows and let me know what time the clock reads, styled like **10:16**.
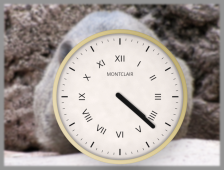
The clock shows **4:22**
